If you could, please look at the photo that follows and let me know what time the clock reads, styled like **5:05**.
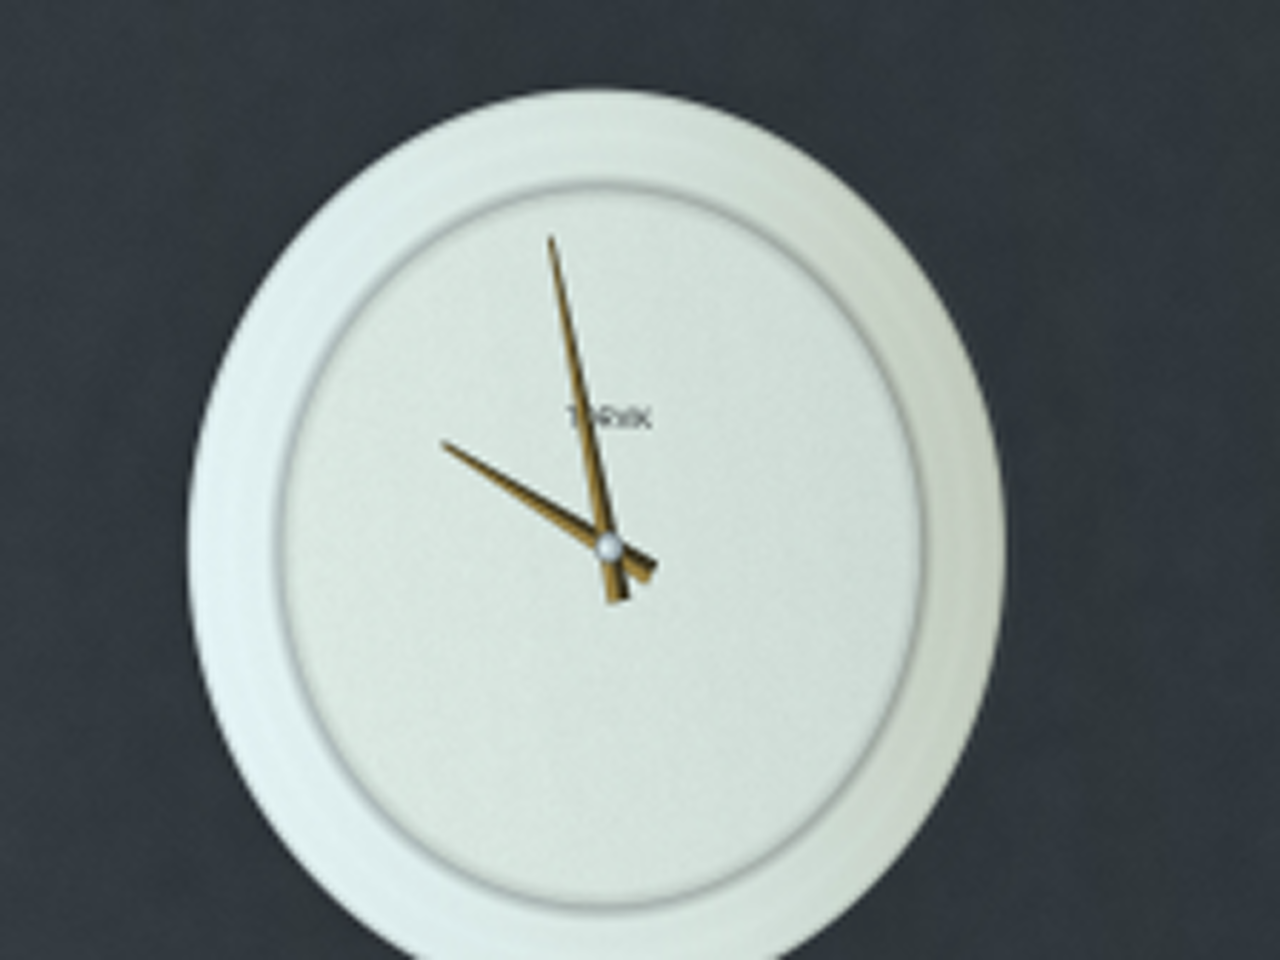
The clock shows **9:58**
